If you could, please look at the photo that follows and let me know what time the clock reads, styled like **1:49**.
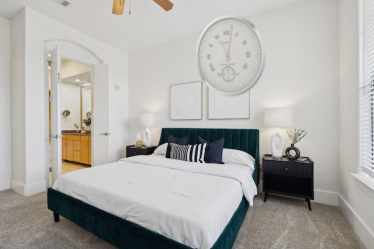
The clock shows **11:02**
